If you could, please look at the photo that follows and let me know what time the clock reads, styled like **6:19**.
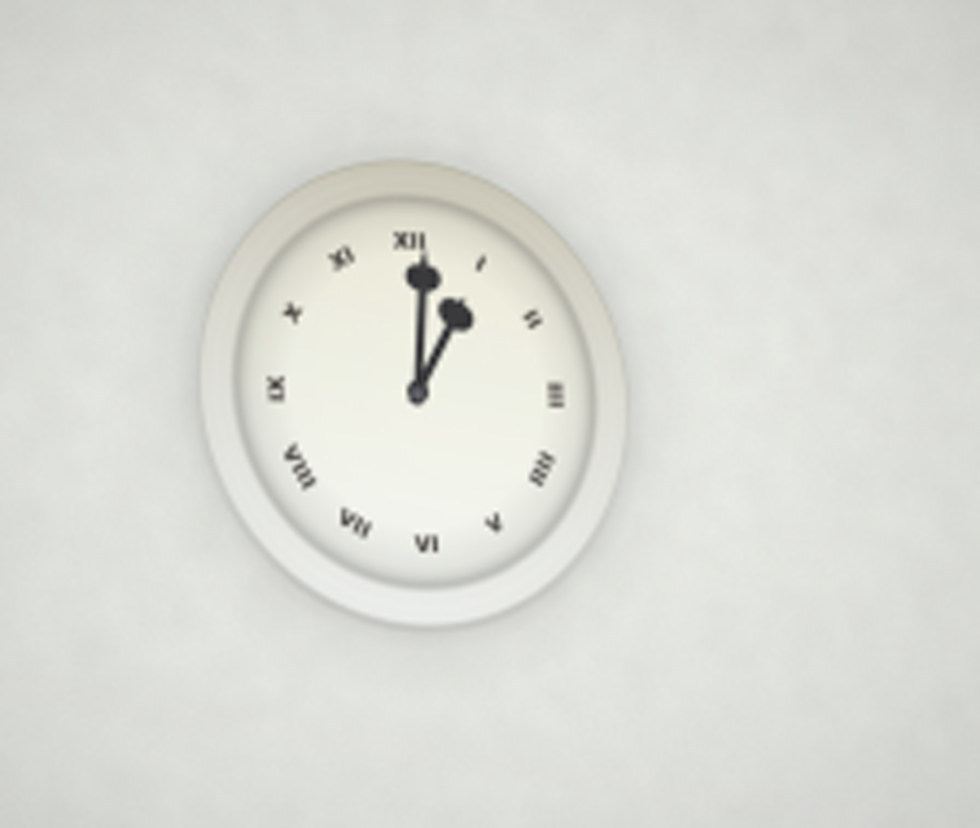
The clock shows **1:01**
